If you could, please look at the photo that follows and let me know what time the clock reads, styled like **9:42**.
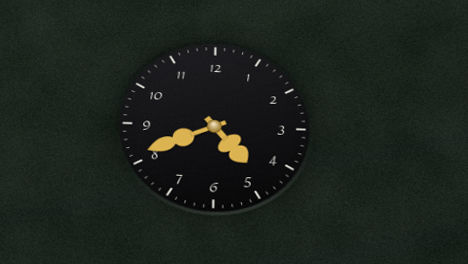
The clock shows **4:41**
